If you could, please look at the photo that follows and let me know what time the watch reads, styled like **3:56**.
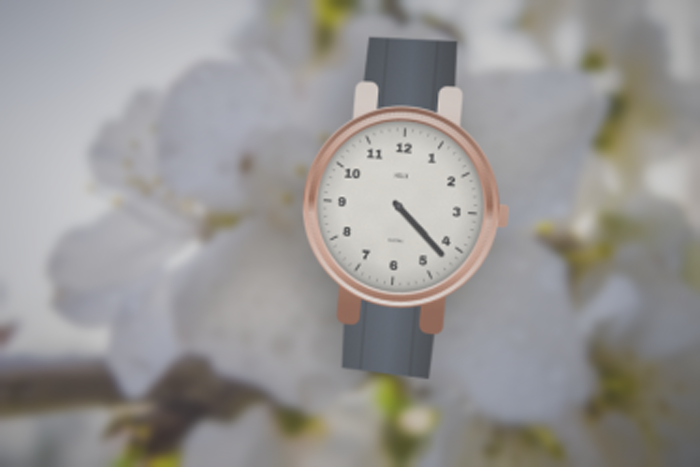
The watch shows **4:22**
